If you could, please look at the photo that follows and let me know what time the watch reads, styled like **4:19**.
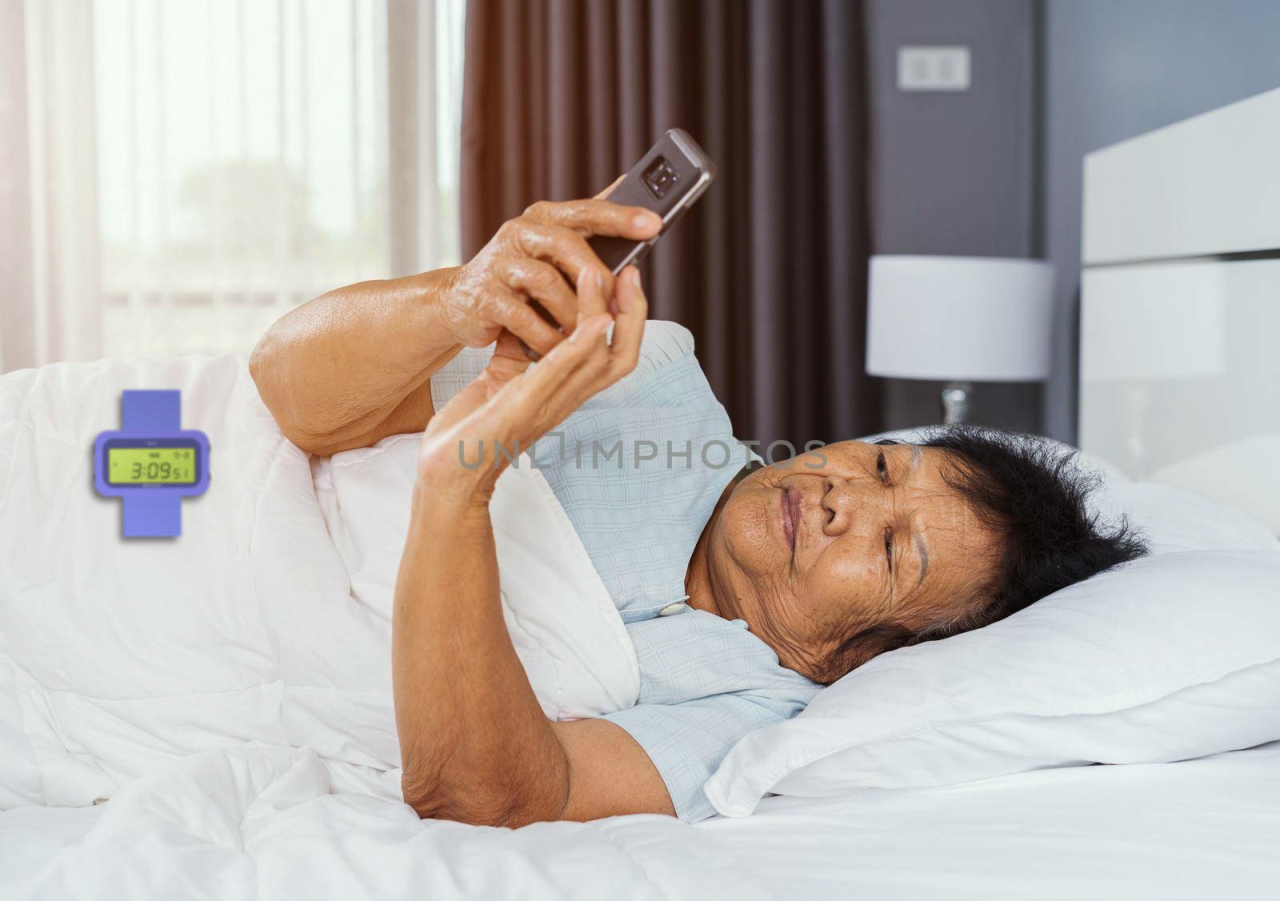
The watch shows **3:09**
